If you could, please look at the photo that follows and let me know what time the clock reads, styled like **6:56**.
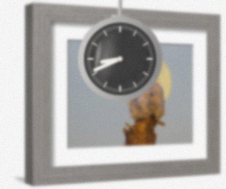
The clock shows **8:41**
